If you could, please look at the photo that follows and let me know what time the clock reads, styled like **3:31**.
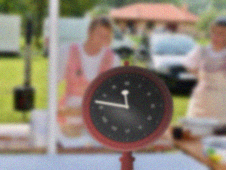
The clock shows **11:47**
